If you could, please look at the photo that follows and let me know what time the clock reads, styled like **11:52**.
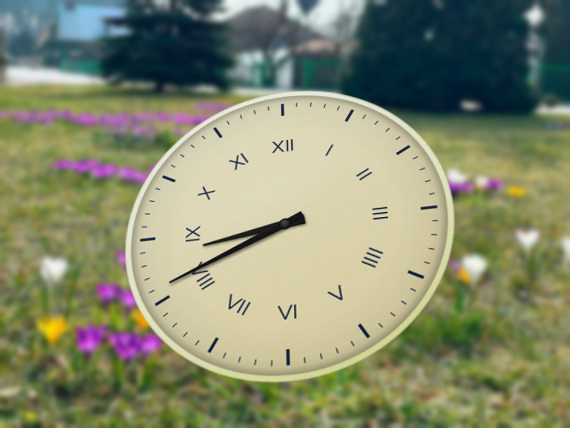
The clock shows **8:41**
